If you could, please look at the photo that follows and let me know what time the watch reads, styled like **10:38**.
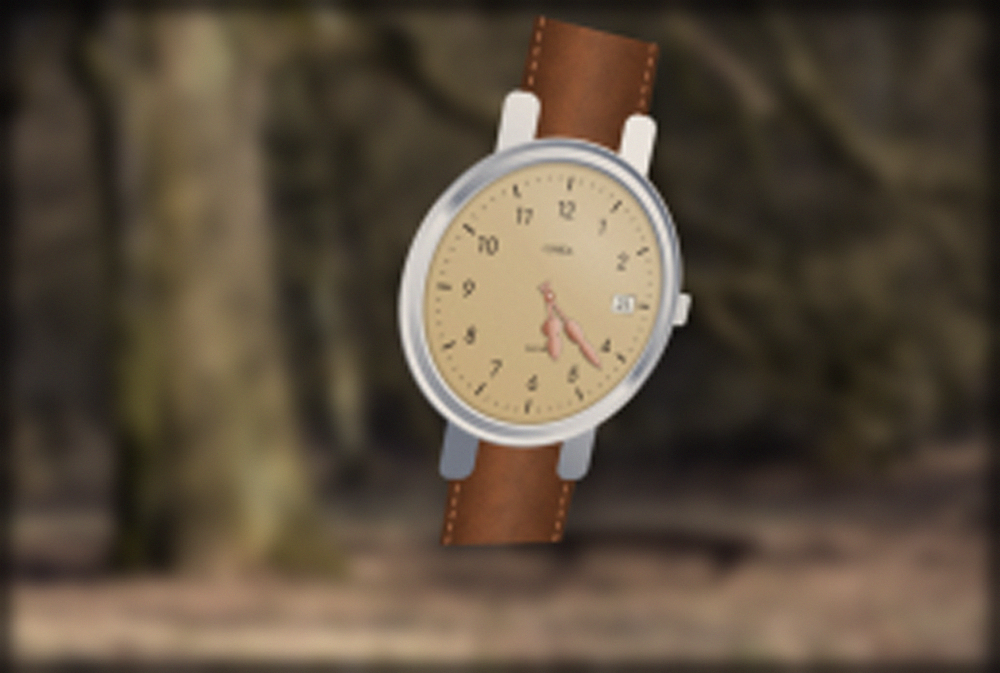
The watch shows **5:22**
